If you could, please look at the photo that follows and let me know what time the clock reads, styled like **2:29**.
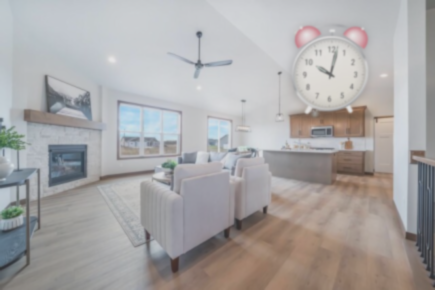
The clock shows **10:02**
